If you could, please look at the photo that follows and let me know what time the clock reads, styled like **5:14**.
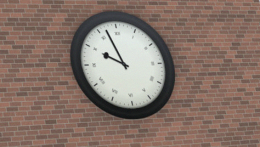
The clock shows **9:57**
